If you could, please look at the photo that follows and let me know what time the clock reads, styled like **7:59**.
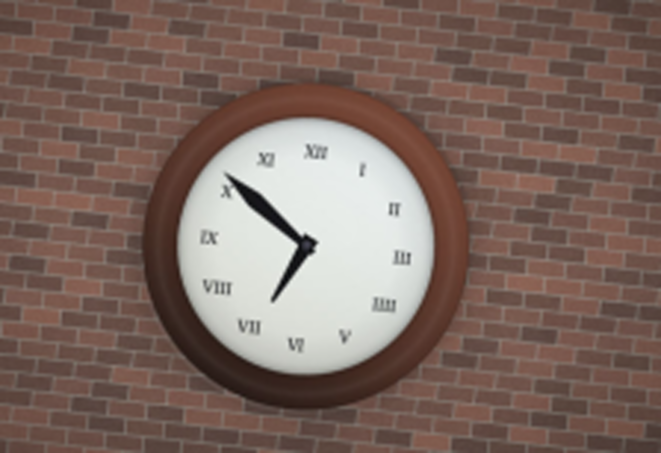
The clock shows **6:51**
